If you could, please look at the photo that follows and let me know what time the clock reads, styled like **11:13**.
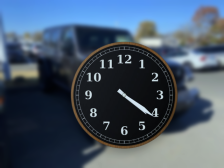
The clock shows **4:21**
